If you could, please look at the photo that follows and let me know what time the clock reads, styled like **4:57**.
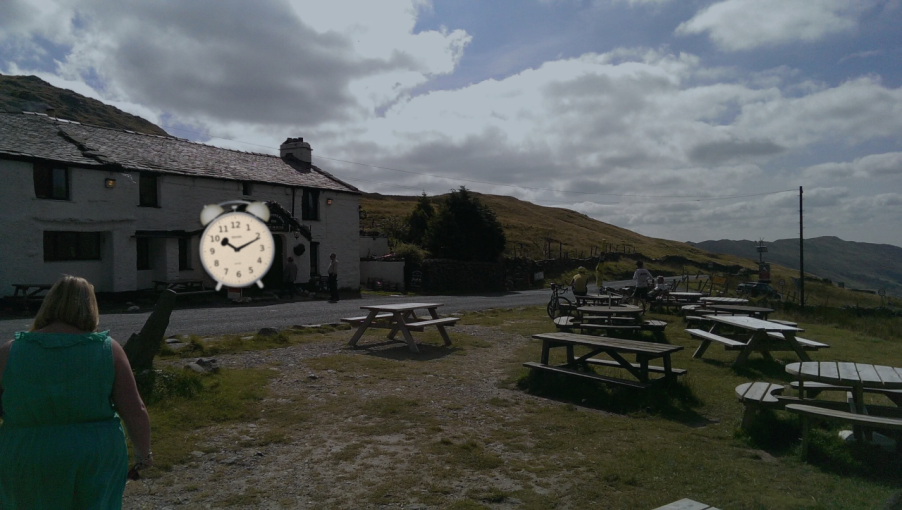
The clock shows **10:11**
